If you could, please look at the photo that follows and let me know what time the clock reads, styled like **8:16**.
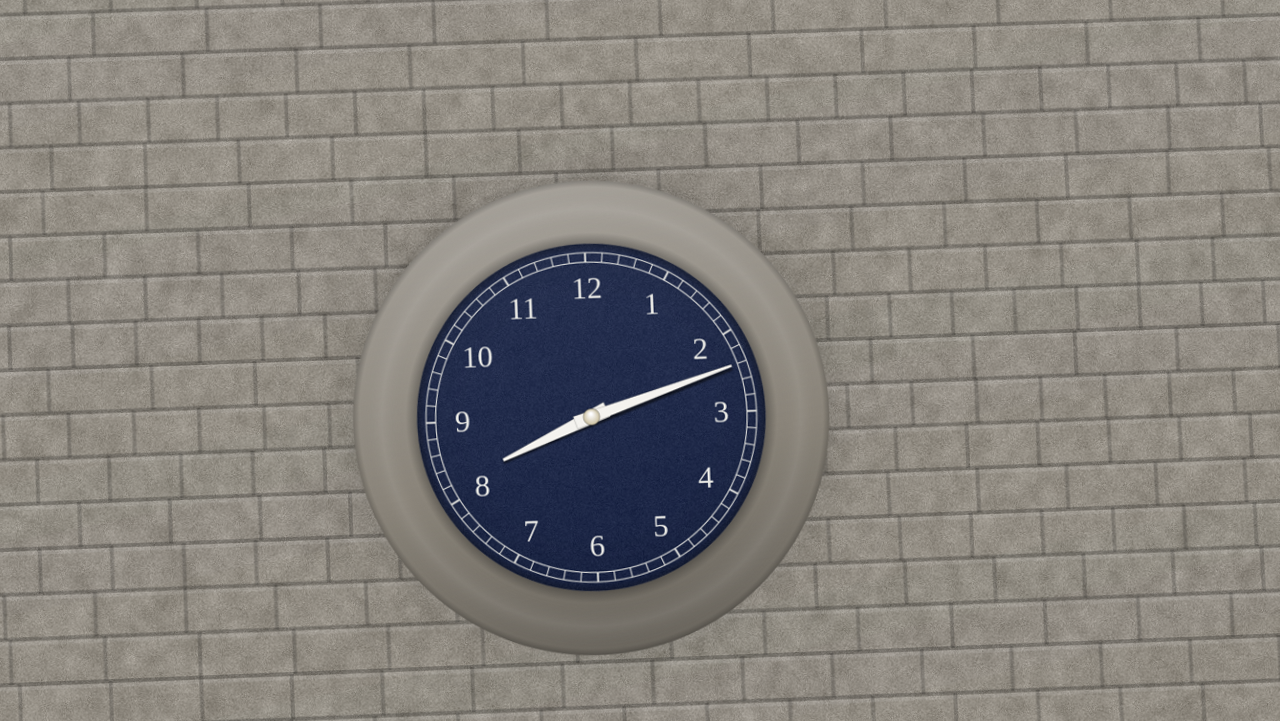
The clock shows **8:12**
